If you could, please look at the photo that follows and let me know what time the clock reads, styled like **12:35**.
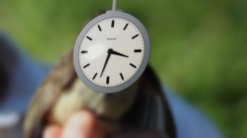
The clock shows **3:33**
